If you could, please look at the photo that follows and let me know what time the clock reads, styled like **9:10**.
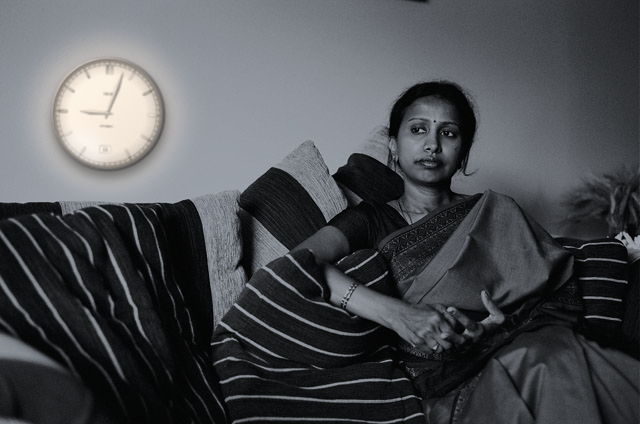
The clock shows **9:03**
